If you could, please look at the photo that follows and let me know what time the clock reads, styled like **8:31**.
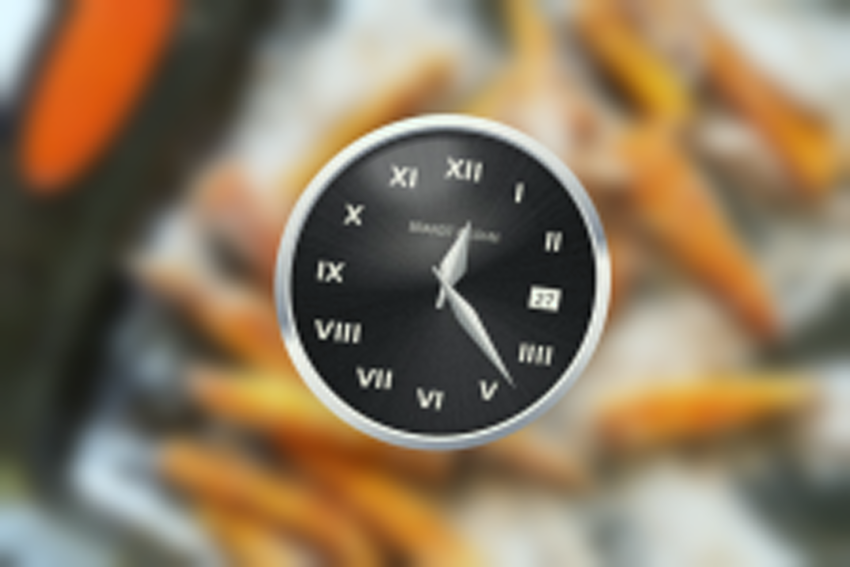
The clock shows **12:23**
